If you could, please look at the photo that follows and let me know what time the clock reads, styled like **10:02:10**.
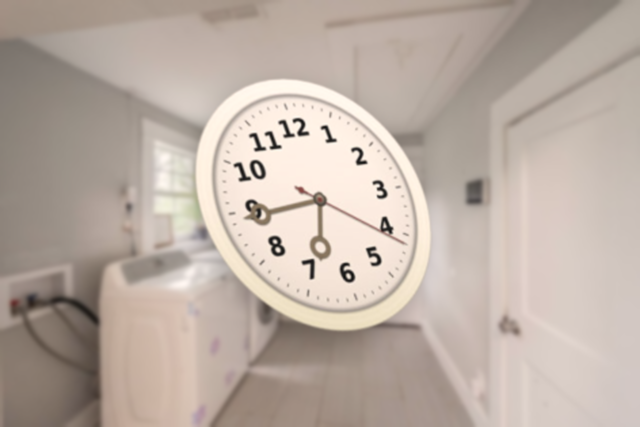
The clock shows **6:44:21**
